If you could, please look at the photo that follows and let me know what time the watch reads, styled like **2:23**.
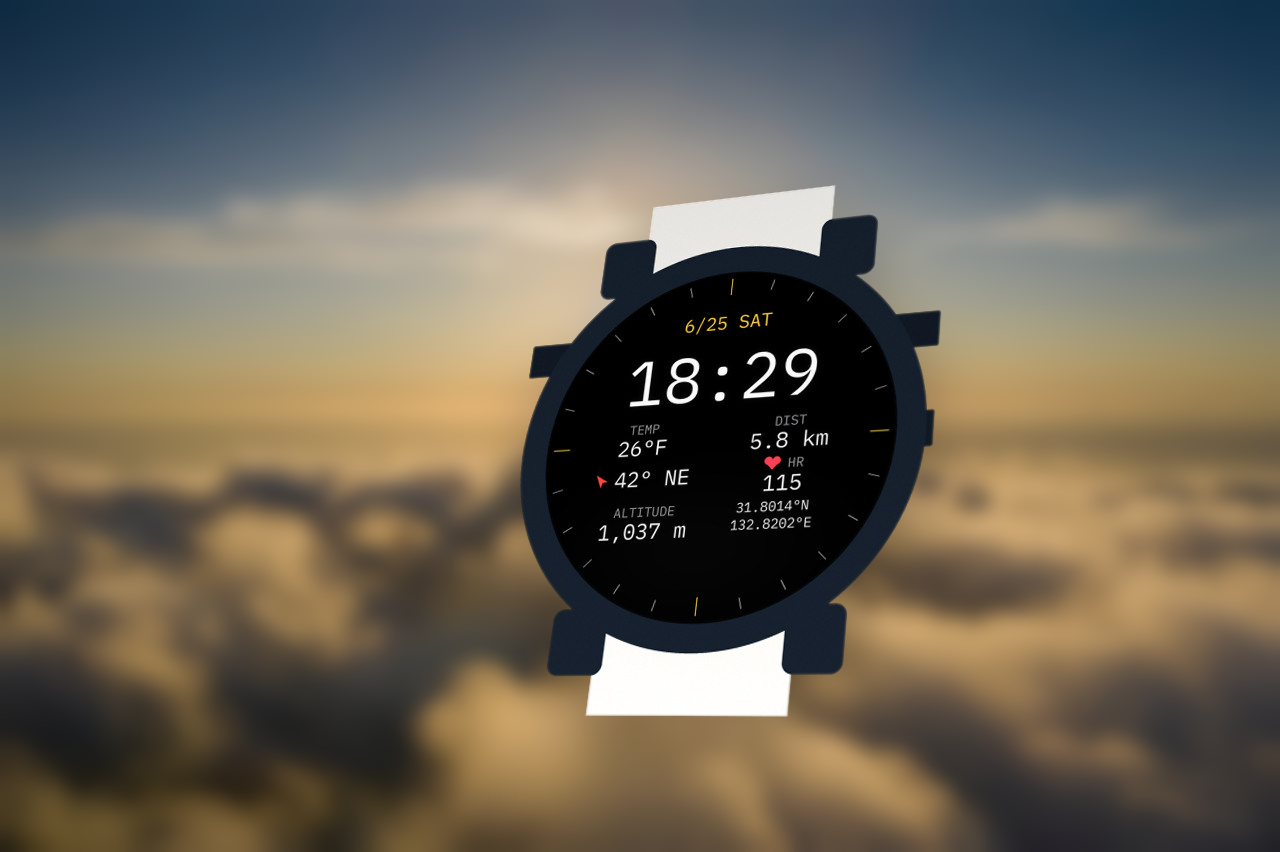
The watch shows **18:29**
